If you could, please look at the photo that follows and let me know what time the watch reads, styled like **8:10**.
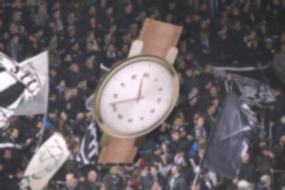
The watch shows **11:42**
